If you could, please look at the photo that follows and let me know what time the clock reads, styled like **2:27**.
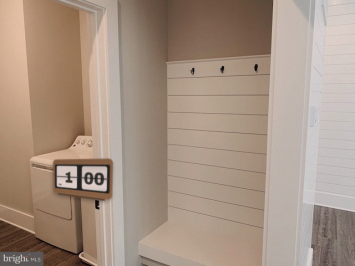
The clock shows **1:00**
